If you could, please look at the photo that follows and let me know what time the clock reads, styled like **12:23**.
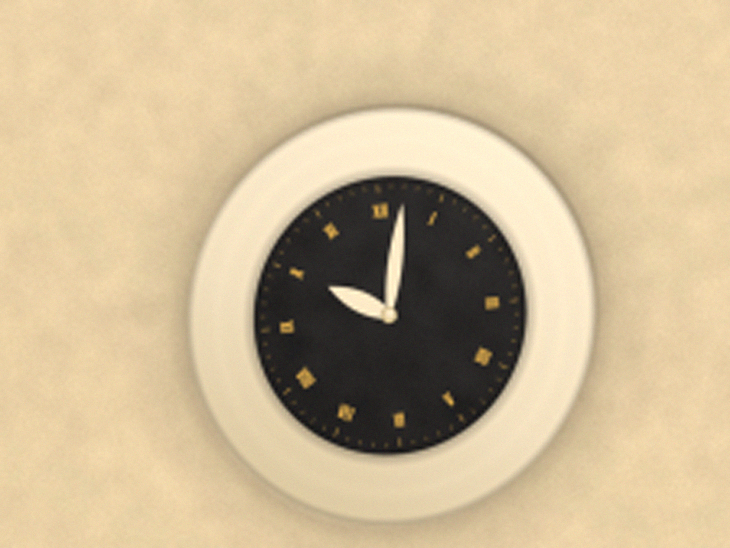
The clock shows **10:02**
